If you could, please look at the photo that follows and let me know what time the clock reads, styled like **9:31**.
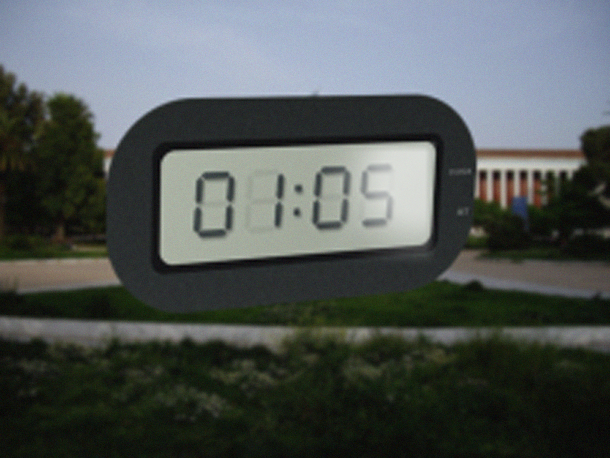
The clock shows **1:05**
